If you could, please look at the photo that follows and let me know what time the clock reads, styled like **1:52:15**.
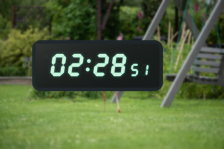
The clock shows **2:28:51**
